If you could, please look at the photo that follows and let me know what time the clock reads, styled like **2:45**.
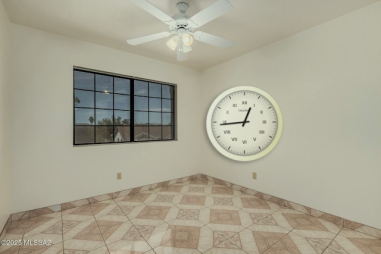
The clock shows **12:44**
